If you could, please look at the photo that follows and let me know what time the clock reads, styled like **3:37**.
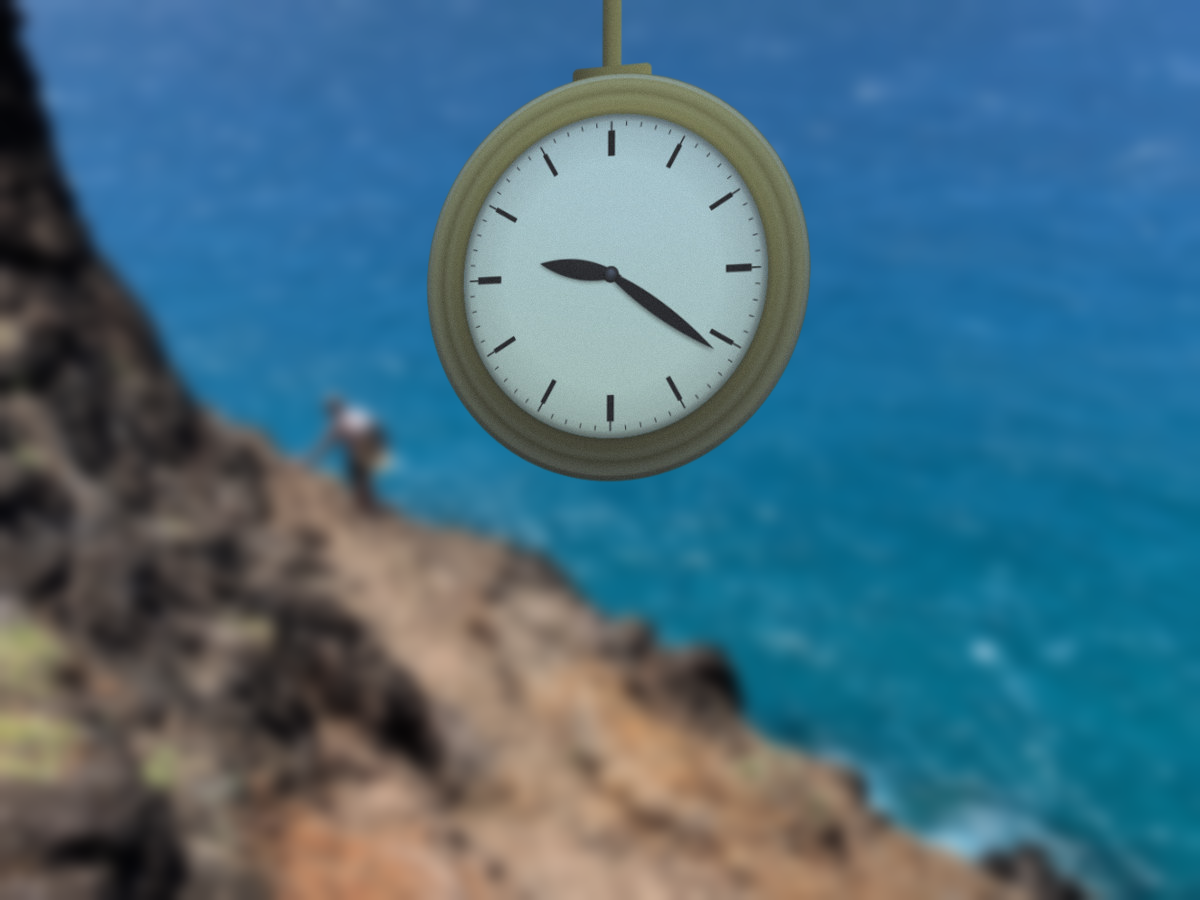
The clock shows **9:21**
